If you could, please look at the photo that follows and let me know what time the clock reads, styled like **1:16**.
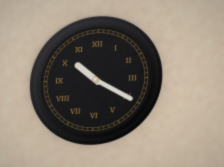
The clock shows **10:20**
